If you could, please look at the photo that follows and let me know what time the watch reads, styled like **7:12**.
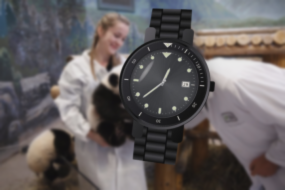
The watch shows **12:38**
